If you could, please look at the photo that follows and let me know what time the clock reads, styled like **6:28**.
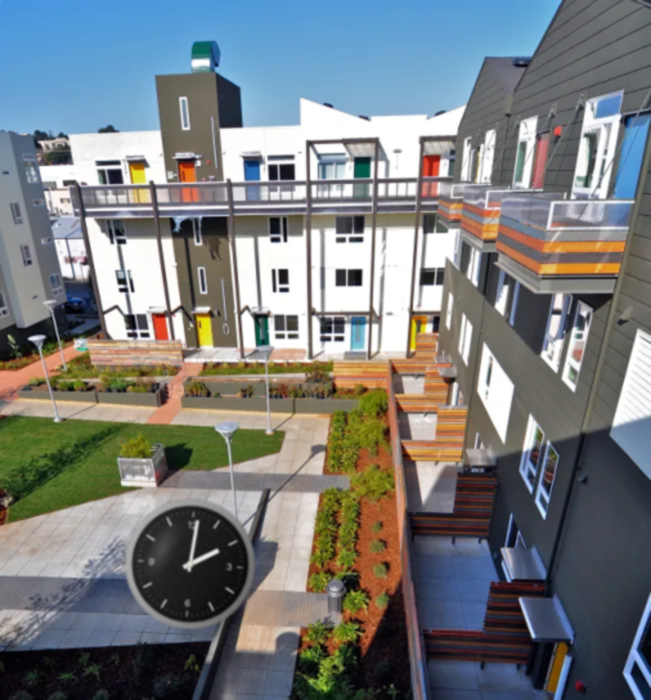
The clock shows **2:01**
